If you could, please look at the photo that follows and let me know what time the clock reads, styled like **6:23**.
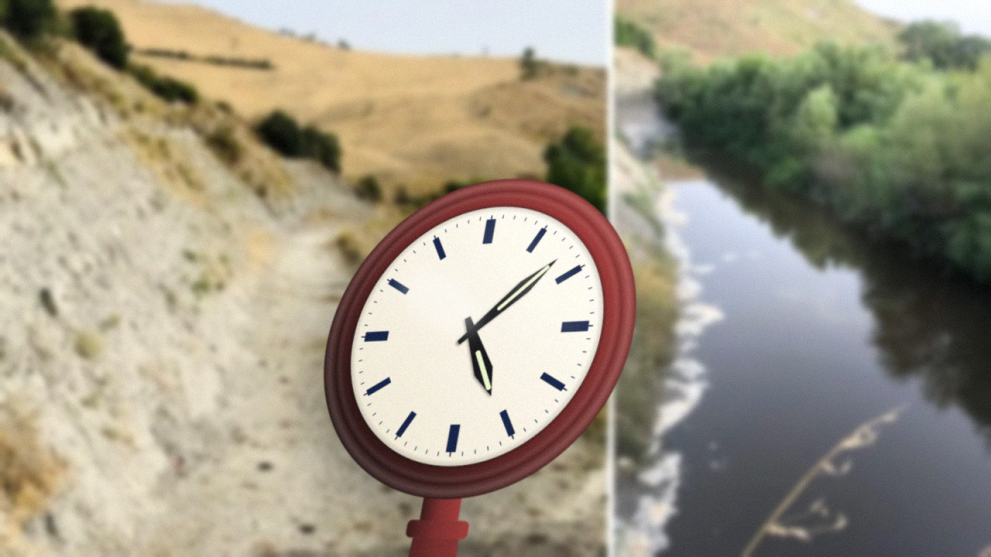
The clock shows **5:08**
